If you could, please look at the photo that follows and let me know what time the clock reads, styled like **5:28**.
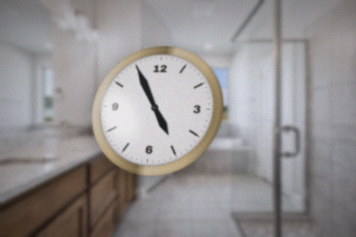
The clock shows **4:55**
